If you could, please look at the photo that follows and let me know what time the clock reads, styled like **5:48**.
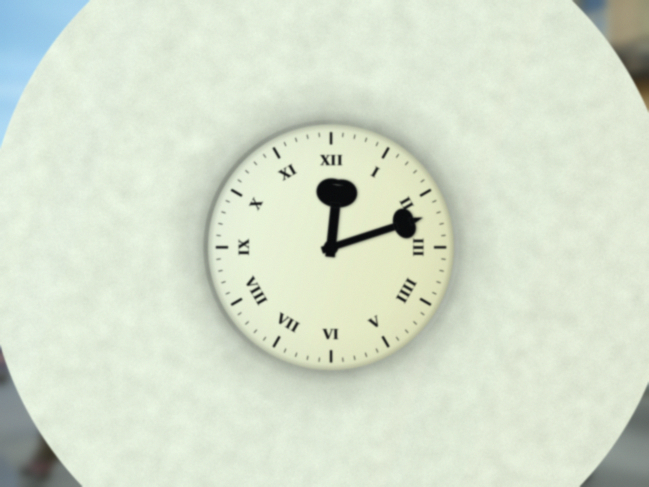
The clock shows **12:12**
